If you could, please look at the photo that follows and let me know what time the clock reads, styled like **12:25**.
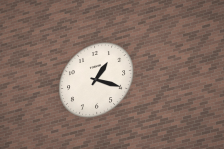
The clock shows **1:20**
